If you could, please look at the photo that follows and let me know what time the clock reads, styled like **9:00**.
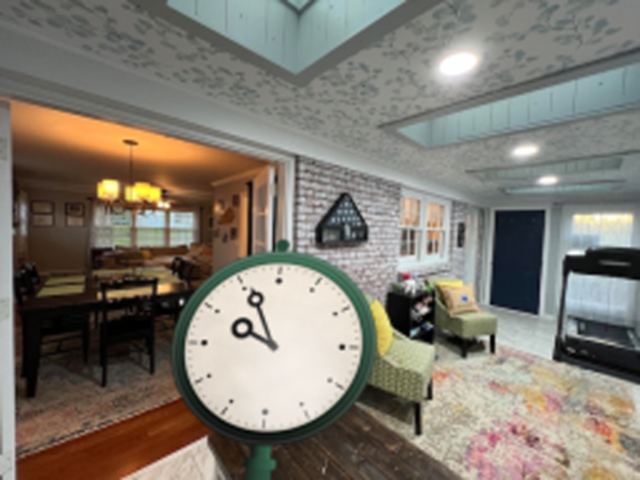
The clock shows **9:56**
